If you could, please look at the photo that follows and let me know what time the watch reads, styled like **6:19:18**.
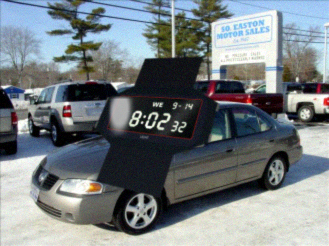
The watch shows **8:02:32**
